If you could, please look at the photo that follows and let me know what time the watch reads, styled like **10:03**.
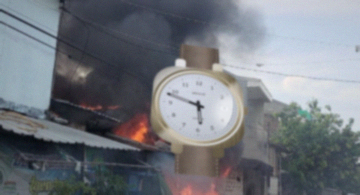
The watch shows **5:48**
